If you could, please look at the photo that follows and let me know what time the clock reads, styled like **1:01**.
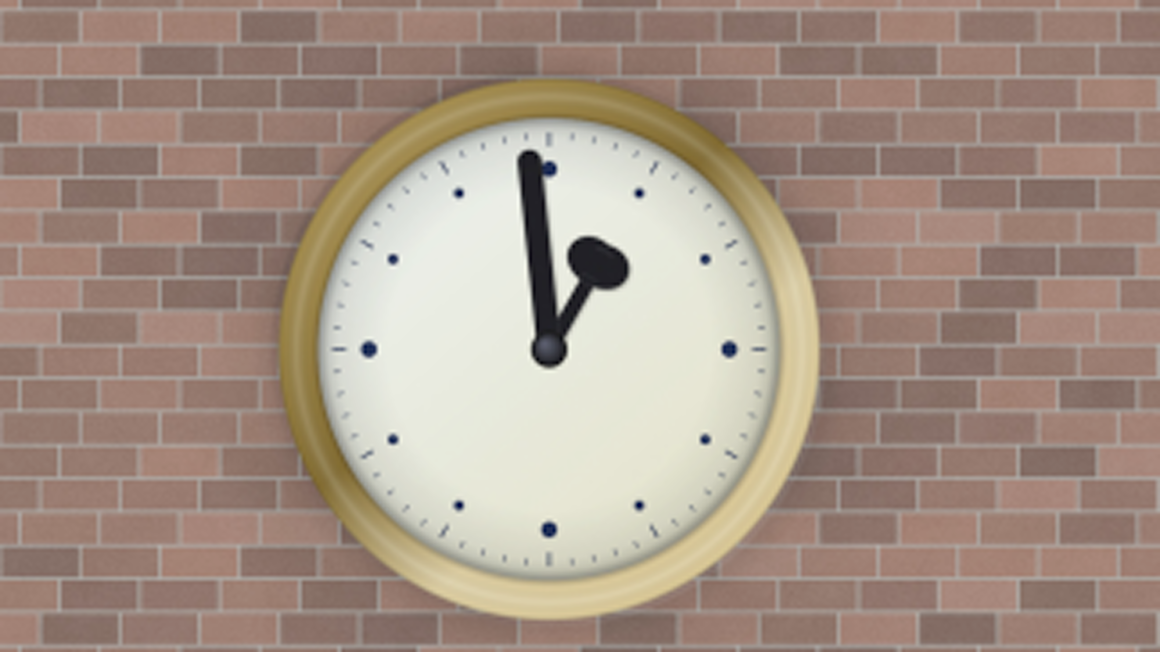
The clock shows **12:59**
